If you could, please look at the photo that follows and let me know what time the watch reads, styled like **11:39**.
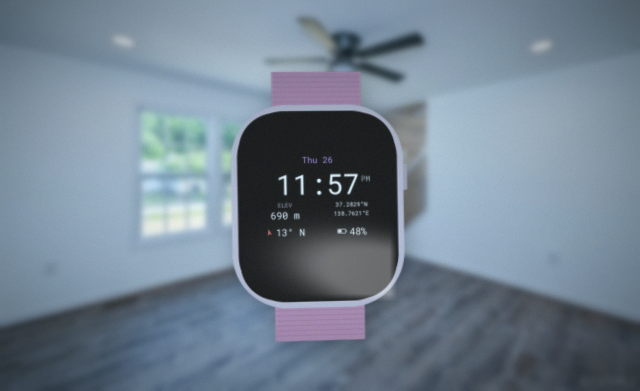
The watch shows **11:57**
